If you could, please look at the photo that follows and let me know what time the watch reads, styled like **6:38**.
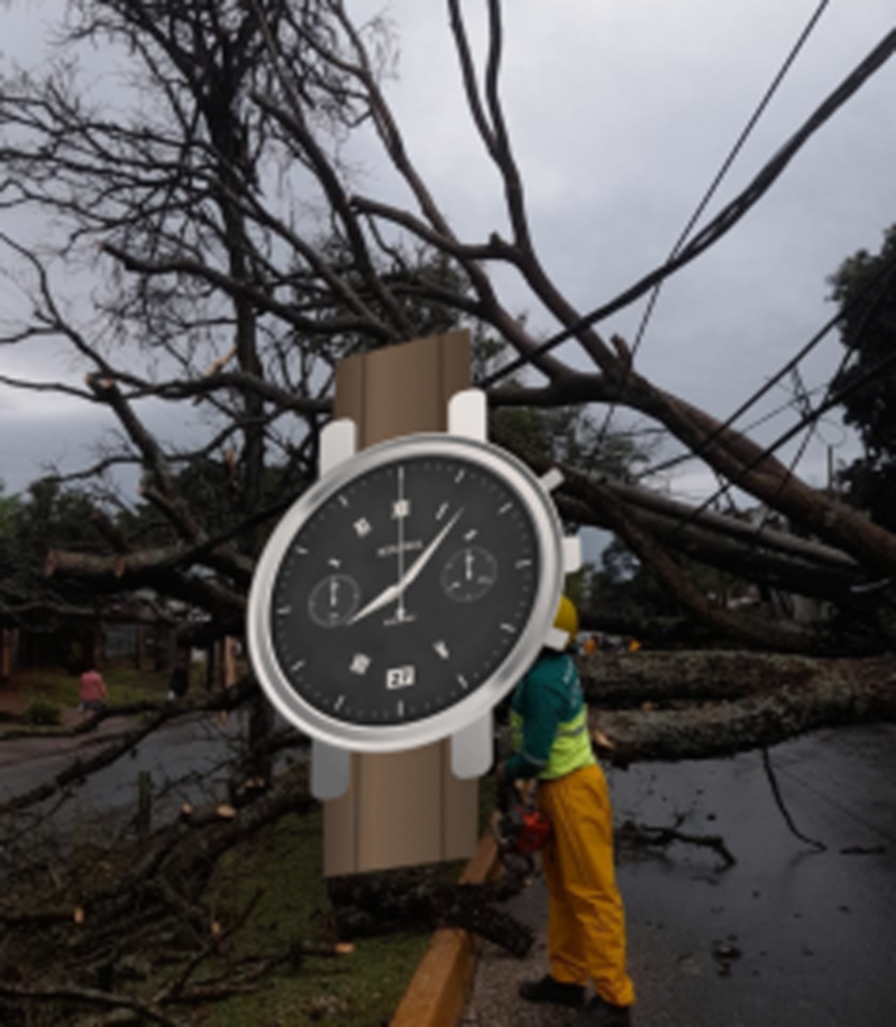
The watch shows **8:07**
